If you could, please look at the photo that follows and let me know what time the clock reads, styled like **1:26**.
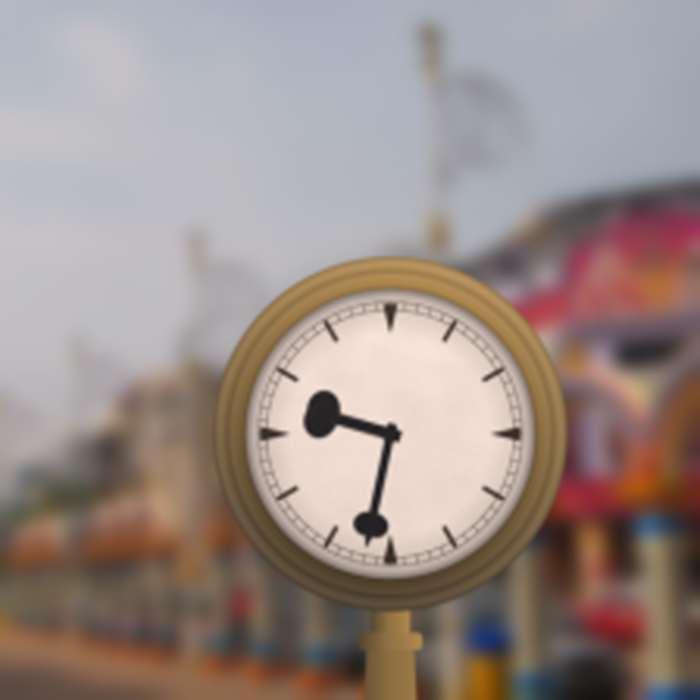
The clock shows **9:32**
